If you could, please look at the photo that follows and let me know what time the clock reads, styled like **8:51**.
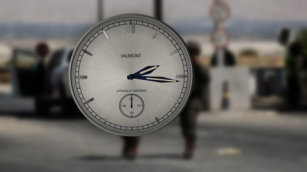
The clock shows **2:16**
